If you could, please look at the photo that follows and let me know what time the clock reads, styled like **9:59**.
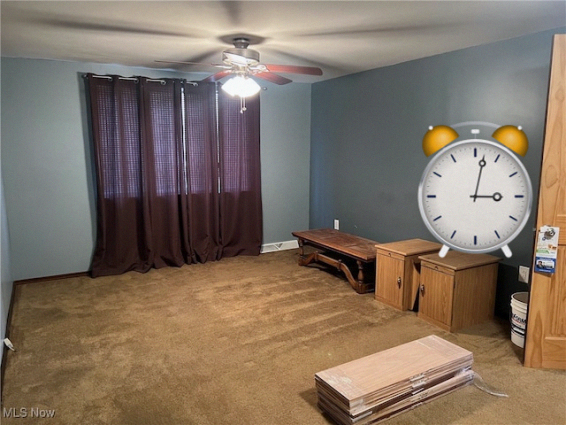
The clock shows **3:02**
